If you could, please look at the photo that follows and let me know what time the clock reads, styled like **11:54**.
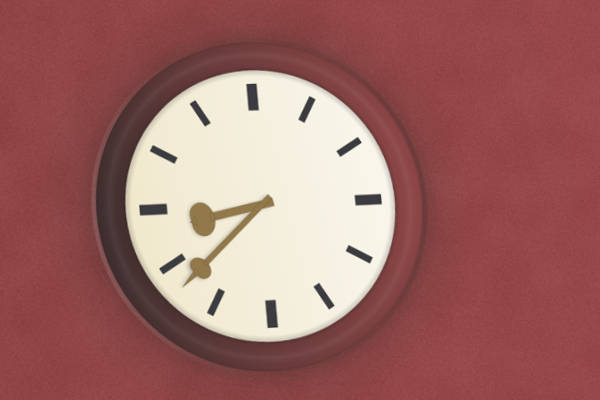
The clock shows **8:38**
